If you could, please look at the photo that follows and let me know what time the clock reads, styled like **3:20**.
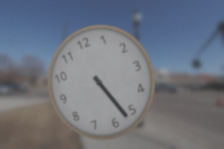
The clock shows **5:27**
